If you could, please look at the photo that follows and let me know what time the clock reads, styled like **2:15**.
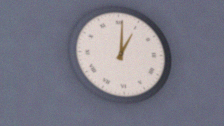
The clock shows **1:01**
